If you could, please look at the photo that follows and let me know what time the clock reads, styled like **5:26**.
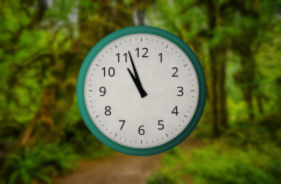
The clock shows **10:57**
